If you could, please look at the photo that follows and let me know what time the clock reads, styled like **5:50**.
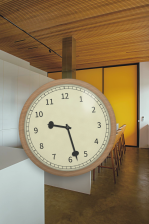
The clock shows **9:28**
